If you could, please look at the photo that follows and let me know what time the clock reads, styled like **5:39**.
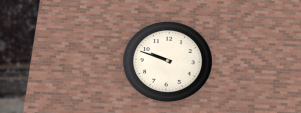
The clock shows **9:48**
